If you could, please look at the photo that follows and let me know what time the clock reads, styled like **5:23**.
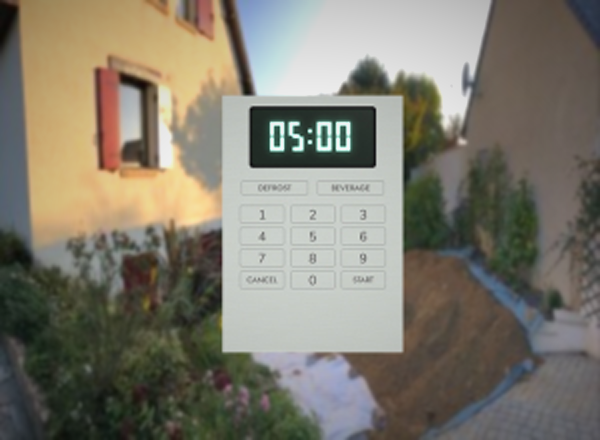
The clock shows **5:00**
